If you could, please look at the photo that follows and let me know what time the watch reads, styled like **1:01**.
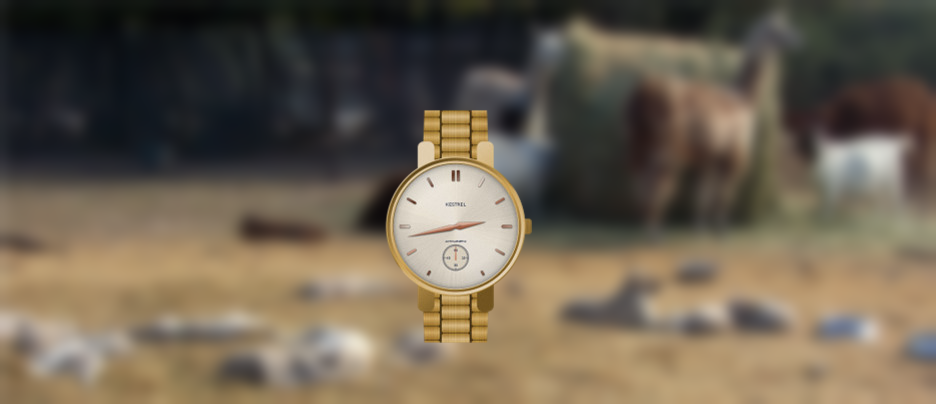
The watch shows **2:43**
